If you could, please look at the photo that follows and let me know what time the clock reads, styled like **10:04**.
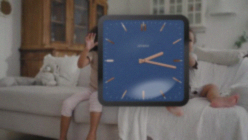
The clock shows **2:17**
